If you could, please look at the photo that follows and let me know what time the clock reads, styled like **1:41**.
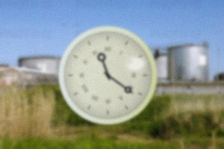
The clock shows **11:21**
